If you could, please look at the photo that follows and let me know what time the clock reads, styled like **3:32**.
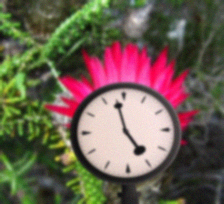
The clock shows **4:58**
